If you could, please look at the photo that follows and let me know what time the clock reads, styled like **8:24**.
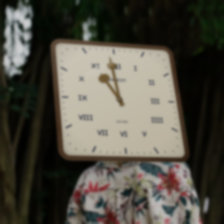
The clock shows **10:59**
